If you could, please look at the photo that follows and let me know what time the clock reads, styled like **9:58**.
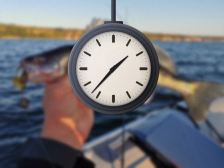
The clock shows **1:37**
